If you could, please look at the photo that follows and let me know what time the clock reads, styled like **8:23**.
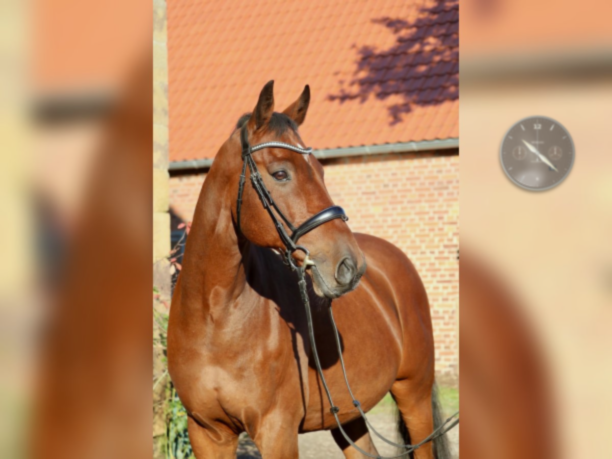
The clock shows **10:22**
